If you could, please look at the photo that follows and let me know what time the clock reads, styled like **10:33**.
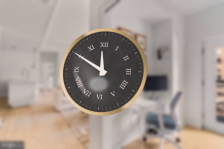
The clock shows **11:50**
